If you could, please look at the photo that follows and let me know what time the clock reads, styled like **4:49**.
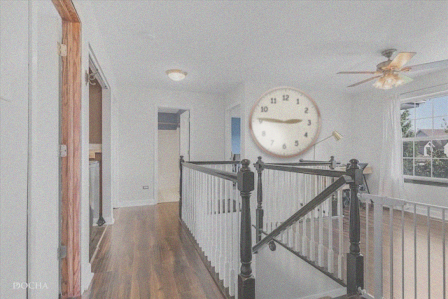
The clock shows **2:46**
